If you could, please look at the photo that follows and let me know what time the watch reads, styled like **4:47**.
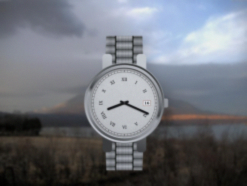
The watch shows **8:19**
